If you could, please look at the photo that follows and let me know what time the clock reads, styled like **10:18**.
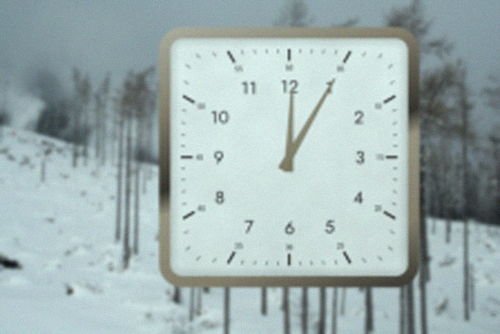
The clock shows **12:05**
